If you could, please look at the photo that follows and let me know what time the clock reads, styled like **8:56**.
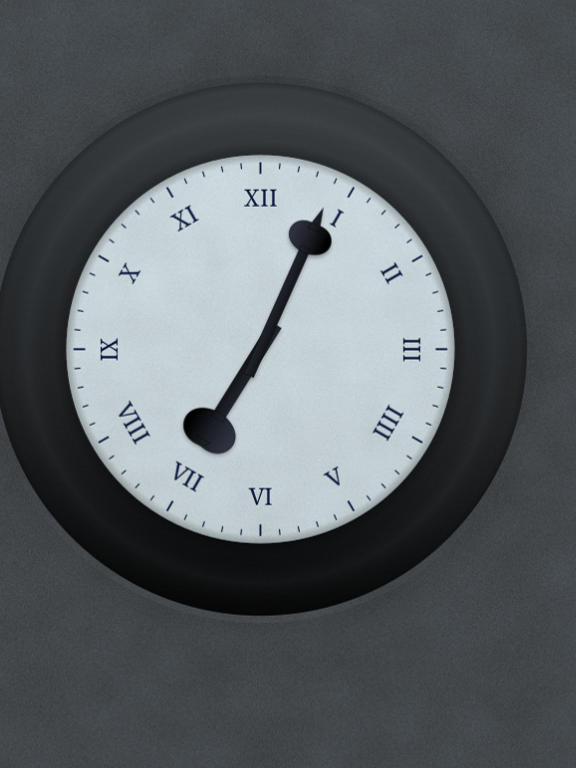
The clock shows **7:04**
